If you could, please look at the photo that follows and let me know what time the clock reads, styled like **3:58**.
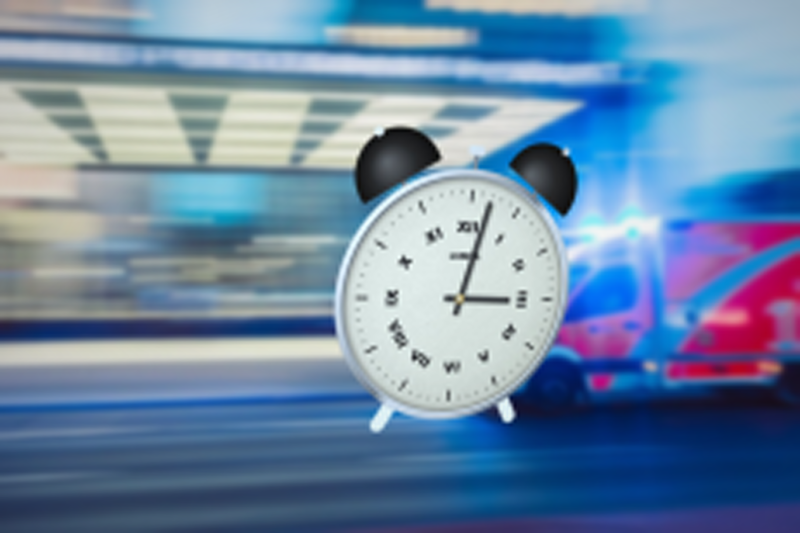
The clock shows **3:02**
